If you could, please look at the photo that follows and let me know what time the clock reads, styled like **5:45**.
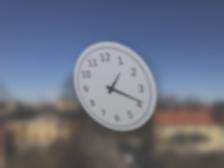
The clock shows **1:19**
